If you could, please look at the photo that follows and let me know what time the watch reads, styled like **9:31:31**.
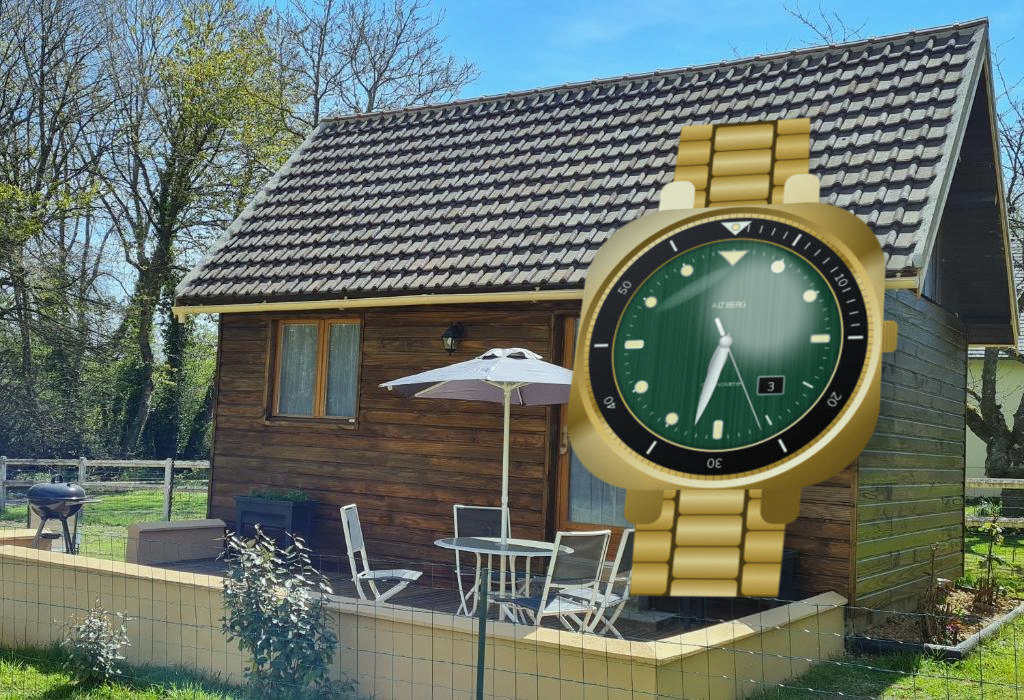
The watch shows **6:32:26**
